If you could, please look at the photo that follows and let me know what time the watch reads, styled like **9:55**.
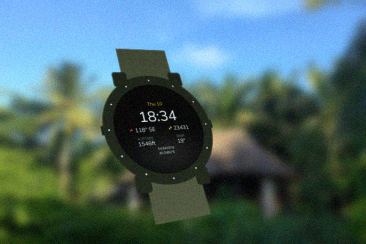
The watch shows **18:34**
